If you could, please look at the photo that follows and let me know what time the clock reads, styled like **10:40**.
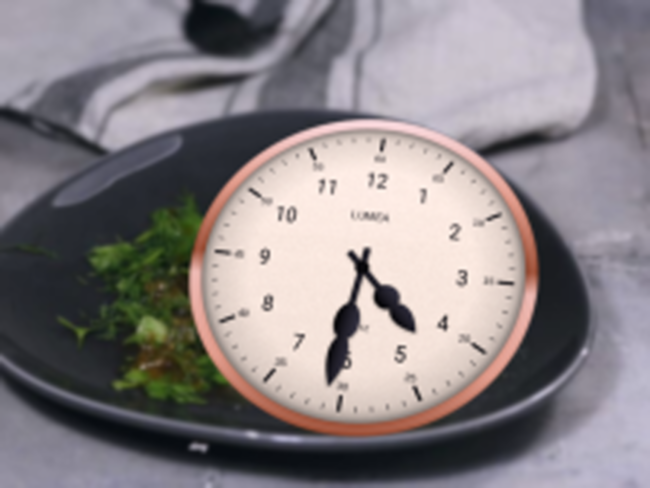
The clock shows **4:31**
